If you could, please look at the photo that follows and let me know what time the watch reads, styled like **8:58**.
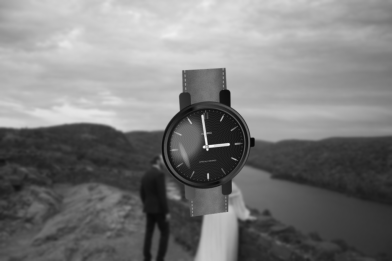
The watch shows **2:59**
